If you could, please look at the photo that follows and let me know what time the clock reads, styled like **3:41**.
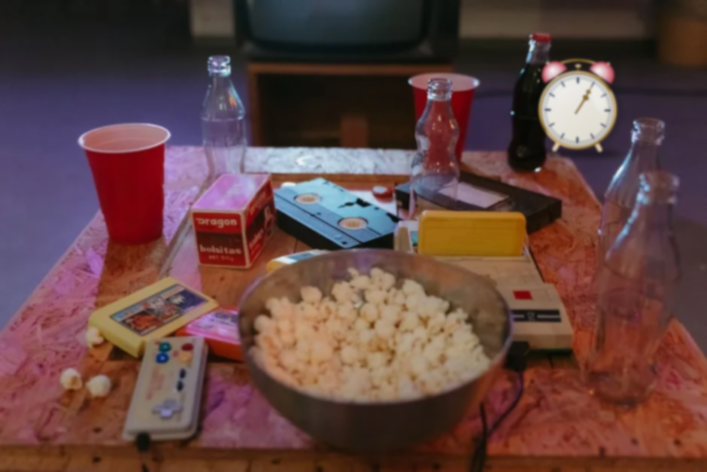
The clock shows **1:05**
